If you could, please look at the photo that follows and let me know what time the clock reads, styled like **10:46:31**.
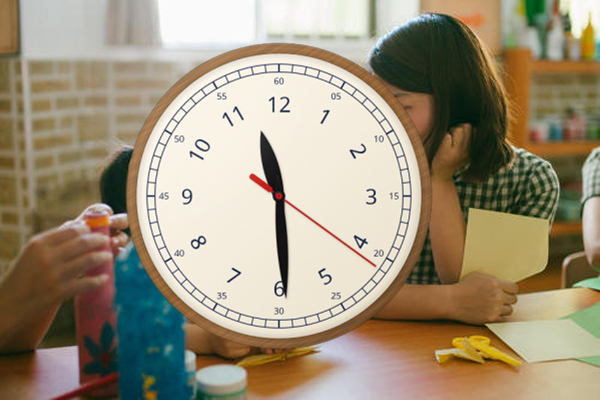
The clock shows **11:29:21**
